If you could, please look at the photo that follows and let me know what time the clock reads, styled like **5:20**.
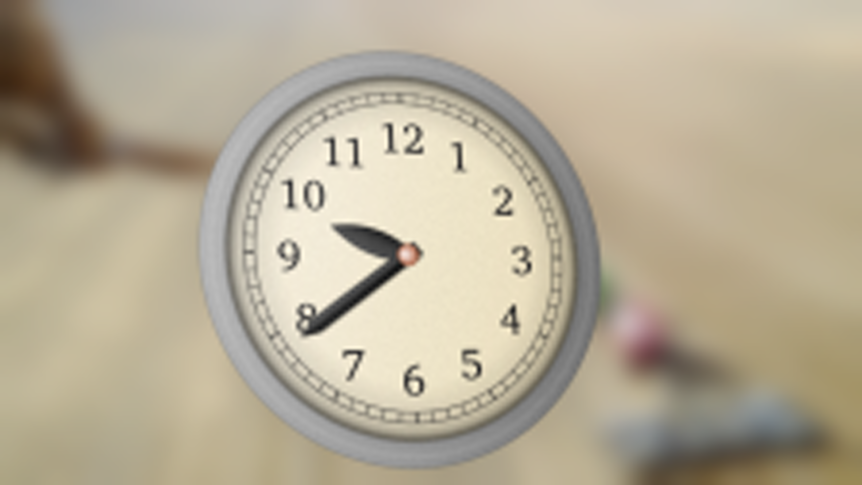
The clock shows **9:39**
